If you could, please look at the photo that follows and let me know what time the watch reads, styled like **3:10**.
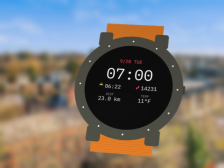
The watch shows **7:00**
